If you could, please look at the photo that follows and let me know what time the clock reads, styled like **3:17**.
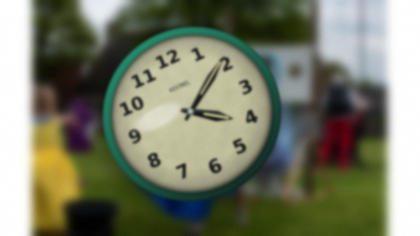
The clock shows **4:09**
